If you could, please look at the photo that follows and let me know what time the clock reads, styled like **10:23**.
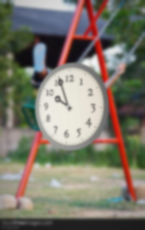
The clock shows **9:56**
